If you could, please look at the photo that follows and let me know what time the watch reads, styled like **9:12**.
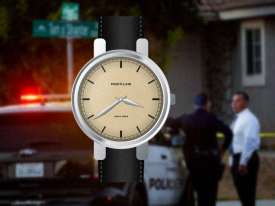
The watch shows **3:39**
